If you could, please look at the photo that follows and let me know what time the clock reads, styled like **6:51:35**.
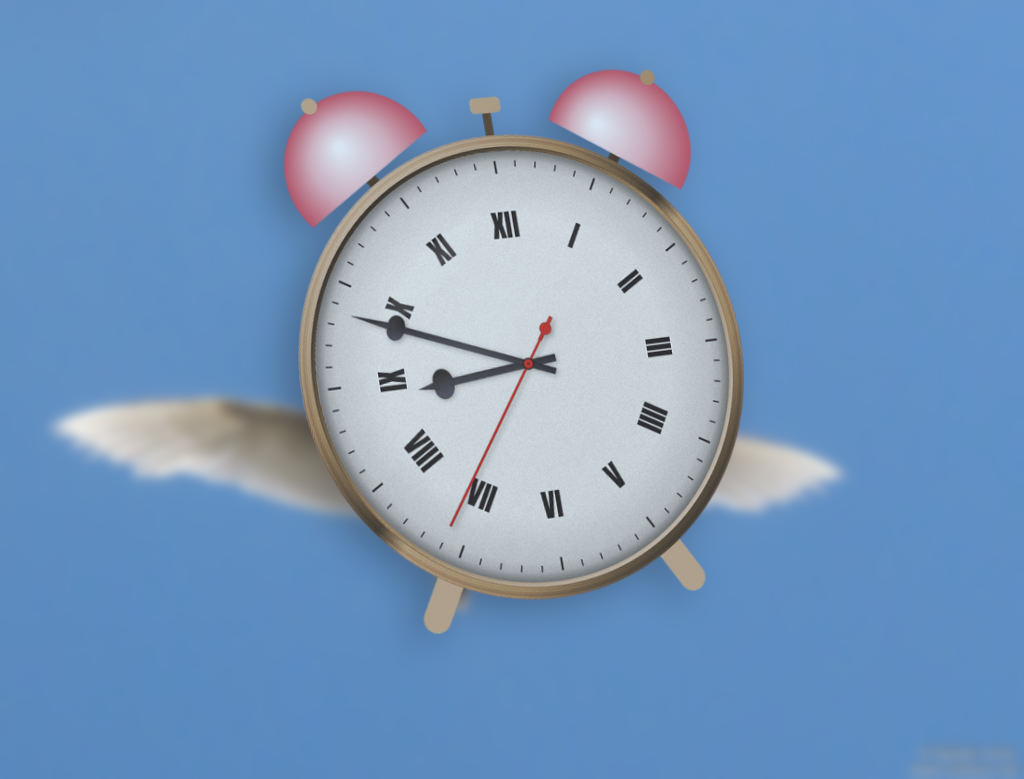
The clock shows **8:48:36**
